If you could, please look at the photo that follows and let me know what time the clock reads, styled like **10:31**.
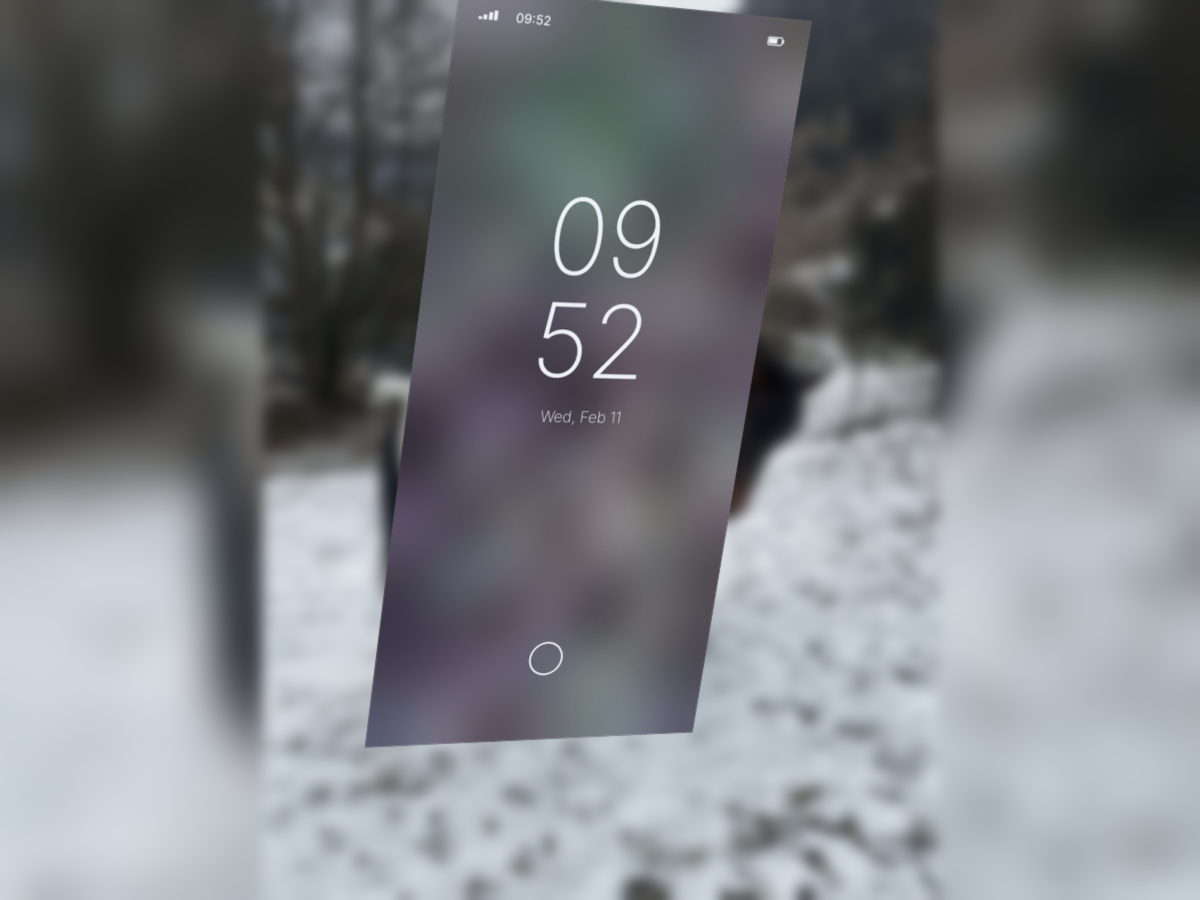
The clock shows **9:52**
